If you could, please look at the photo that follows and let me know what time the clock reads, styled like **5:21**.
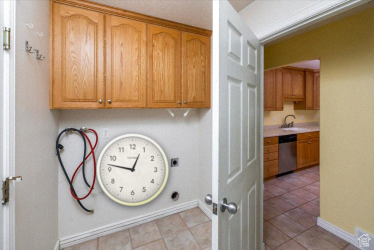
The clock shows **12:47**
